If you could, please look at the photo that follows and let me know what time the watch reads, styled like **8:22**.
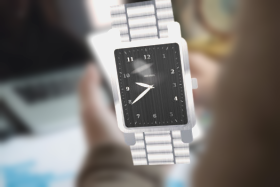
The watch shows **9:39**
